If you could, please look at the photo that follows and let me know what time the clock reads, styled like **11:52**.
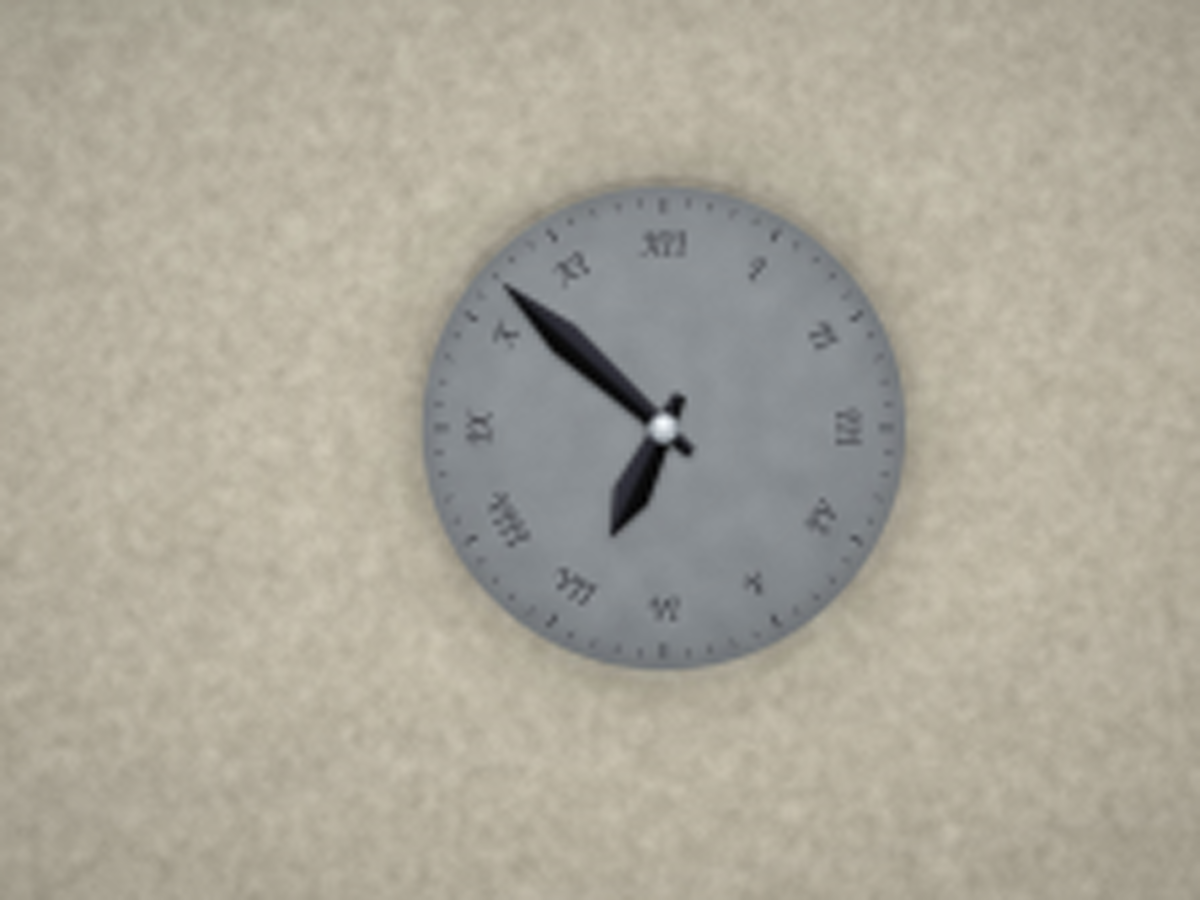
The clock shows **6:52**
